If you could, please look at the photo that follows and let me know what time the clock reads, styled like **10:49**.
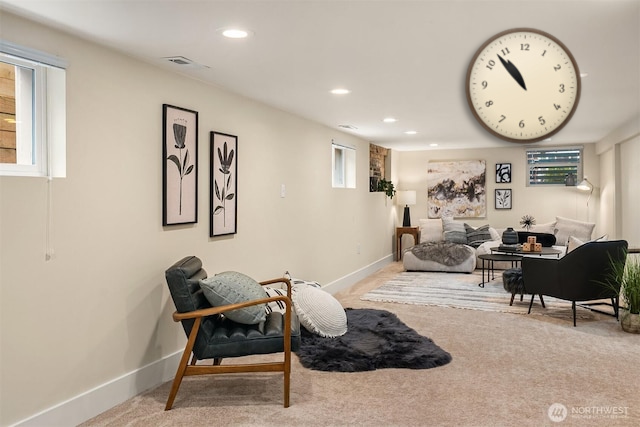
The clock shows **10:53**
